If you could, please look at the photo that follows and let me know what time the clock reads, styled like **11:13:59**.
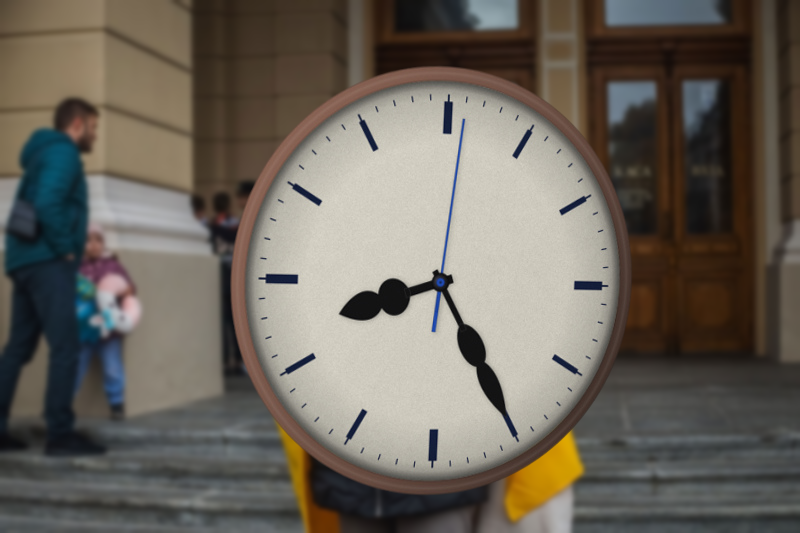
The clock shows **8:25:01**
